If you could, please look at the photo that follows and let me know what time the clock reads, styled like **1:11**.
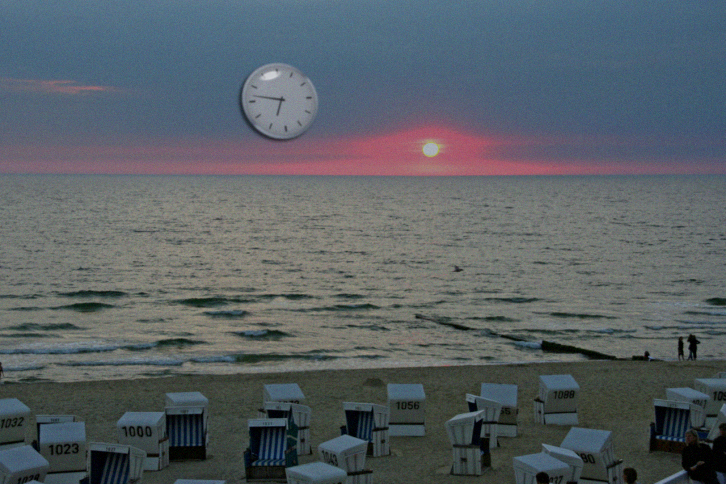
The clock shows **6:47**
